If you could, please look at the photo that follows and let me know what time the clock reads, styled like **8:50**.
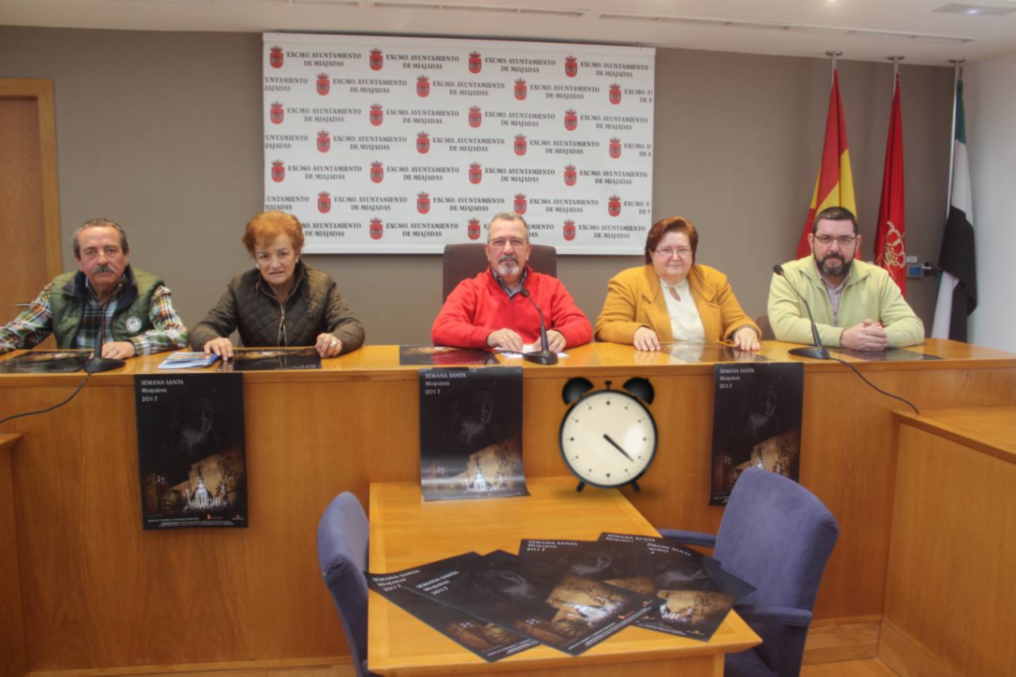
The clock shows **4:22**
